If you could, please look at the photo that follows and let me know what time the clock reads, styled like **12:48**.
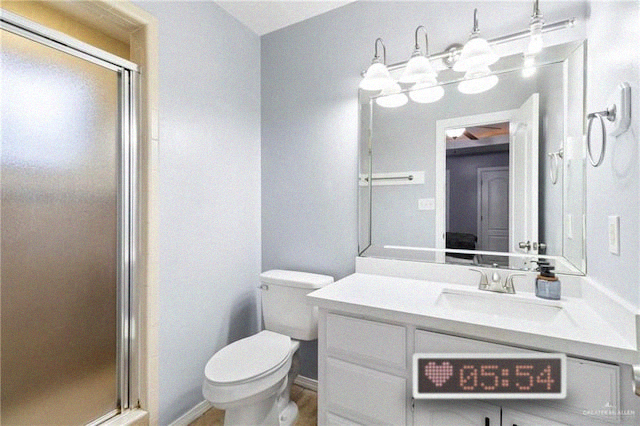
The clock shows **5:54**
